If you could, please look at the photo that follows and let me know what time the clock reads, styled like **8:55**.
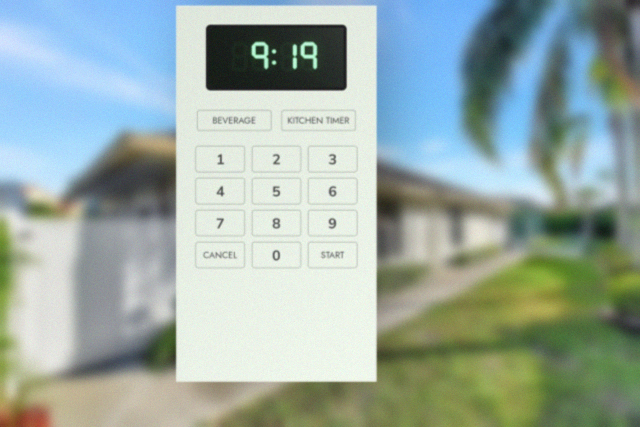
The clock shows **9:19**
